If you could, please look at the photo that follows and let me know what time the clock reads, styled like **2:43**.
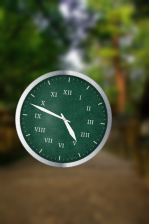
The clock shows **4:48**
